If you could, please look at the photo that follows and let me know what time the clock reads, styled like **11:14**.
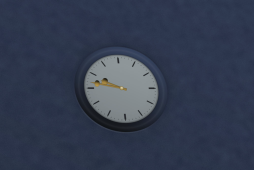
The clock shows **9:47**
